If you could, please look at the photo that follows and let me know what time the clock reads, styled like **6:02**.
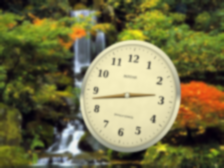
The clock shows **2:43**
